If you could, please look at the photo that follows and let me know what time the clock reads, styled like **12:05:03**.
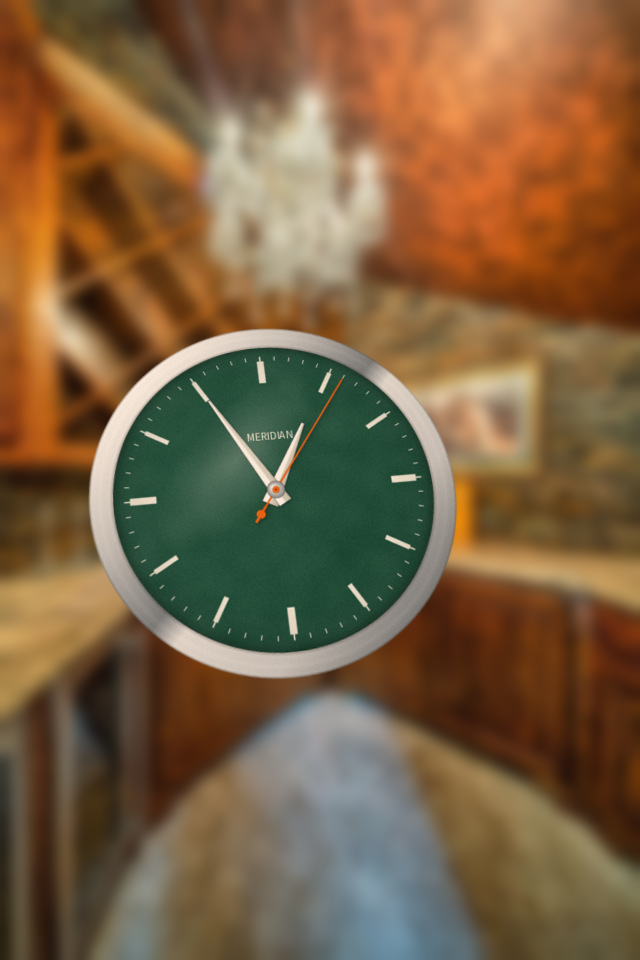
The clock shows **12:55:06**
